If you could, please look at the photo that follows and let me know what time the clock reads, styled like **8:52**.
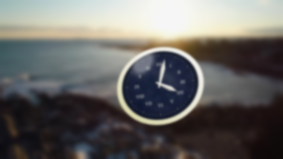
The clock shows **4:02**
